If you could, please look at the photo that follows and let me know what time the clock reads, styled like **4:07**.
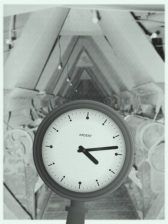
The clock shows **4:13**
